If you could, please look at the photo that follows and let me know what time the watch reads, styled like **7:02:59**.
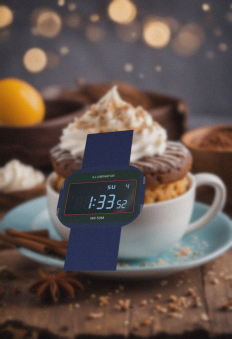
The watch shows **1:33:52**
